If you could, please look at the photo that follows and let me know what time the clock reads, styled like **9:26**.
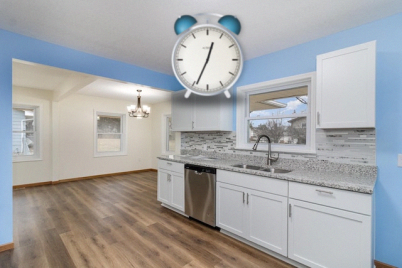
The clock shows **12:34**
